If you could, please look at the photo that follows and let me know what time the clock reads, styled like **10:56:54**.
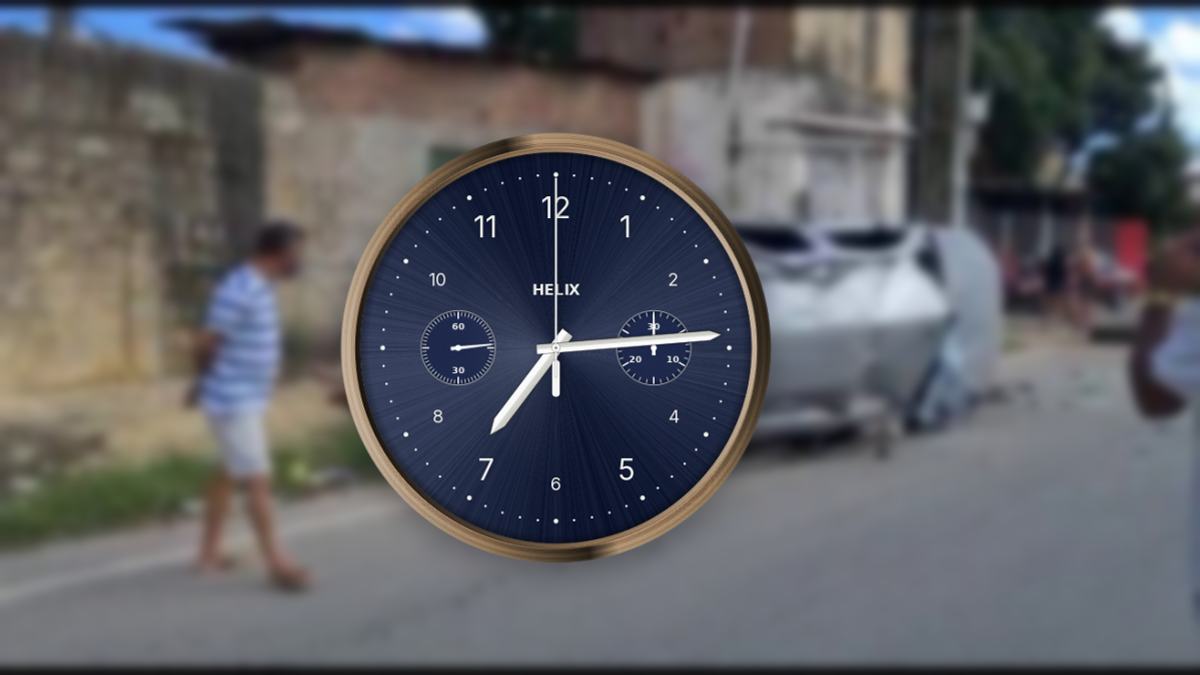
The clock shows **7:14:14**
